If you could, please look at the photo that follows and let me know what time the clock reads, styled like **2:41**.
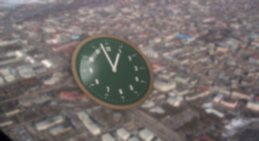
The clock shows **12:58**
